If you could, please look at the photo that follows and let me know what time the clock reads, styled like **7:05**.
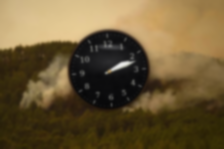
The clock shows **2:12**
